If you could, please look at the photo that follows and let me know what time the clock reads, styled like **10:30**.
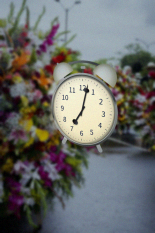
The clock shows **7:02**
